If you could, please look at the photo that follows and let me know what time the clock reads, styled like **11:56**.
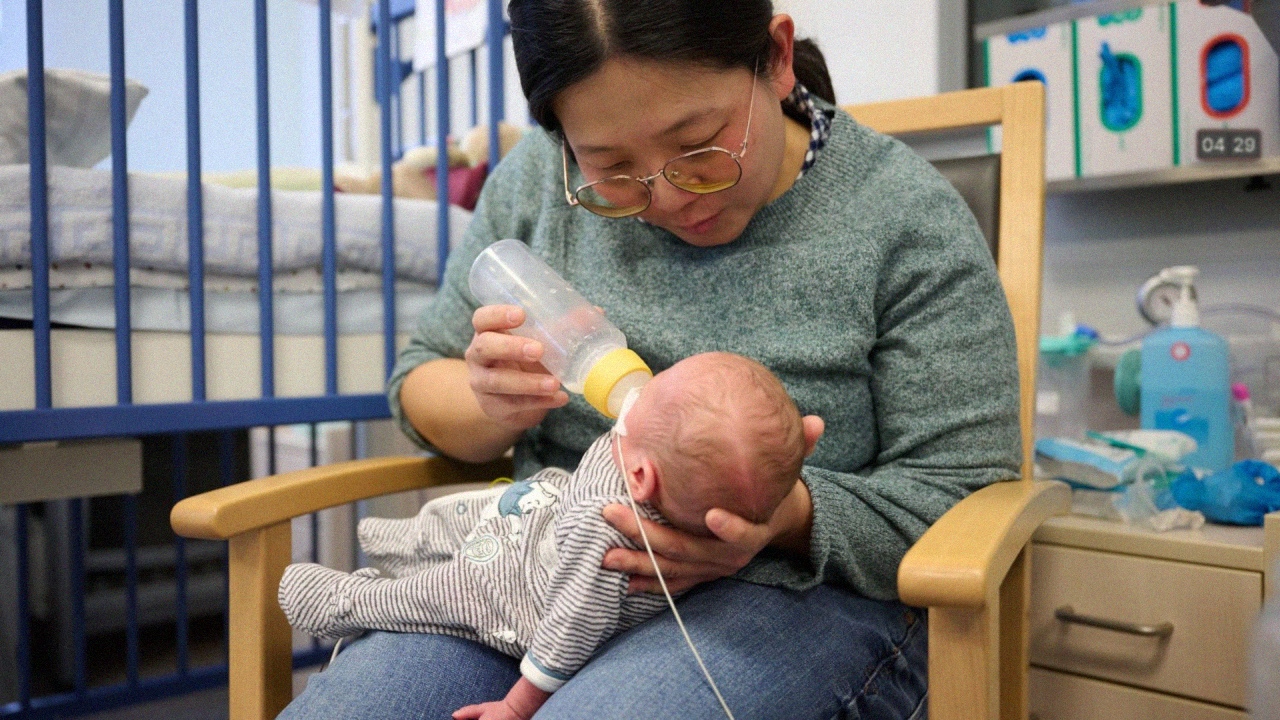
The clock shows **4:29**
